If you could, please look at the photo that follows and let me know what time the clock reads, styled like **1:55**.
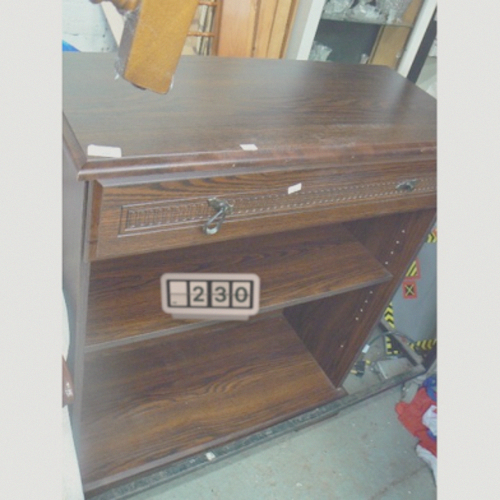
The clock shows **2:30**
